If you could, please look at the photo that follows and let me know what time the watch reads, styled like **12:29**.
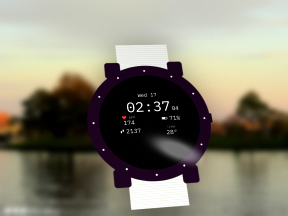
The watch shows **2:37**
